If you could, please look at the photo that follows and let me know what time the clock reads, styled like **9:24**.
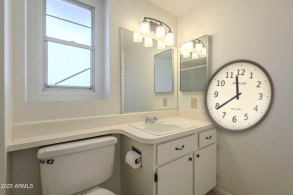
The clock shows **11:39**
